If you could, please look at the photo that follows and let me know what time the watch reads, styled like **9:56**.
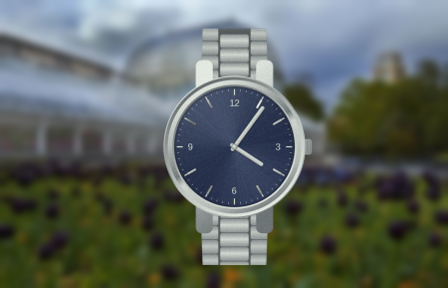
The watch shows **4:06**
